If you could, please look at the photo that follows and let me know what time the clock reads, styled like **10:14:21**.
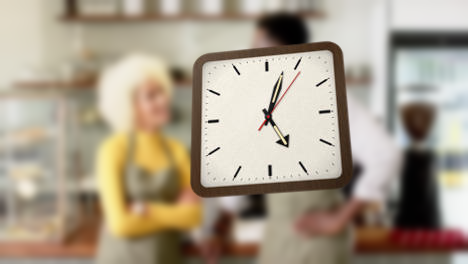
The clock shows **5:03:06**
